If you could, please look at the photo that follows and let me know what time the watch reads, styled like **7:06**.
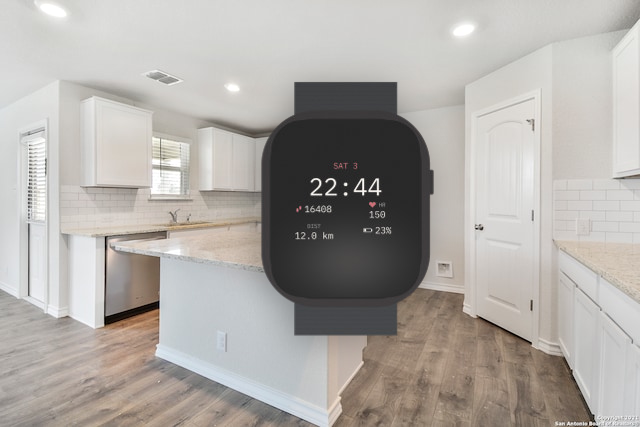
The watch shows **22:44**
